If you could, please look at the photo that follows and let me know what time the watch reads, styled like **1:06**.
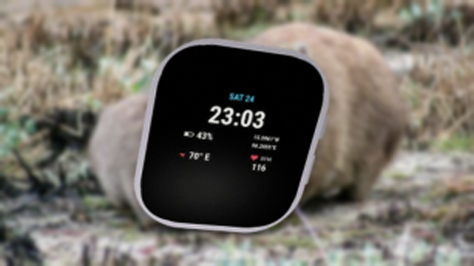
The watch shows **23:03**
